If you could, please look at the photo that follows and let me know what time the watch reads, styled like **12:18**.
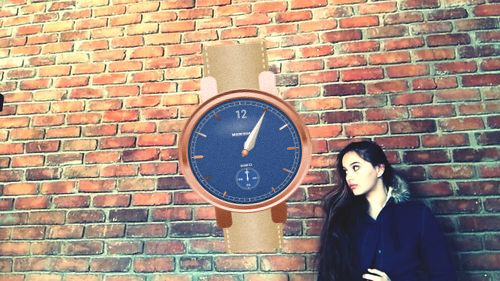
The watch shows **1:05**
